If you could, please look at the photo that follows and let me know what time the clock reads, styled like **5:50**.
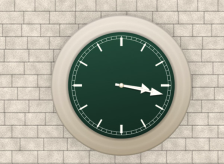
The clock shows **3:17**
